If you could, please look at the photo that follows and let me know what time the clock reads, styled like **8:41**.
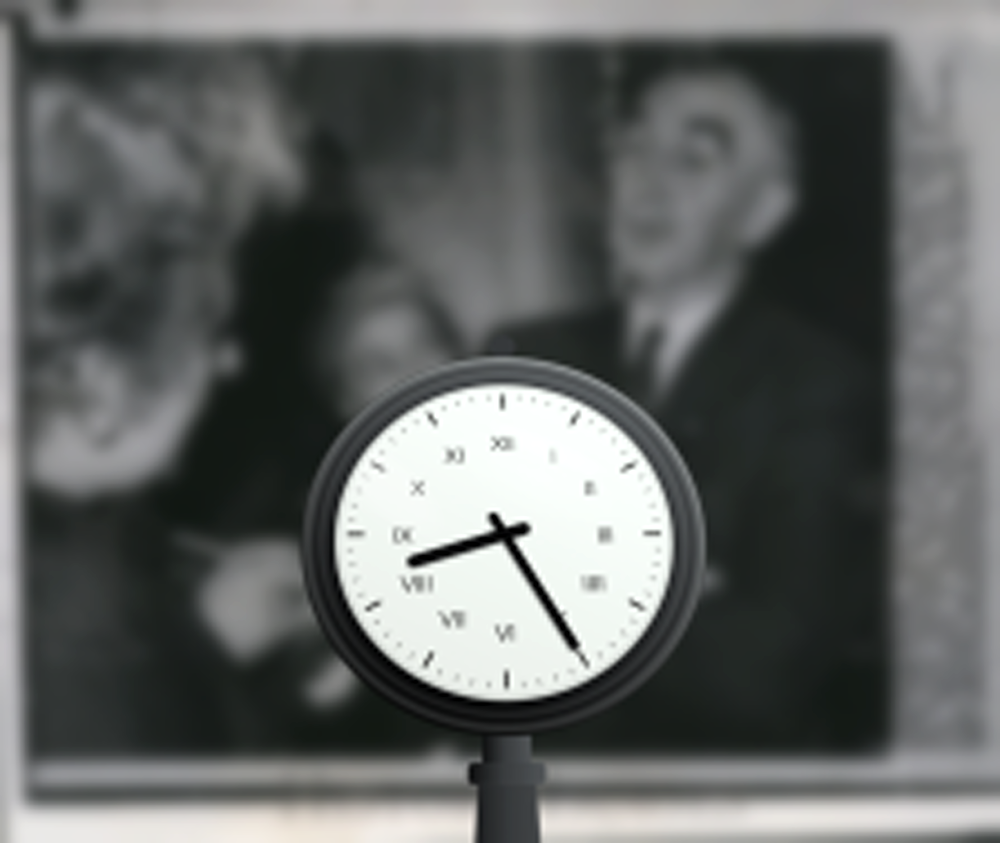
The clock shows **8:25**
